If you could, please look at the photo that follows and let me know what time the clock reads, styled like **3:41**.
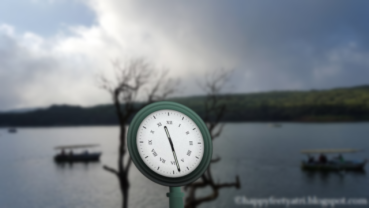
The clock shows **11:28**
